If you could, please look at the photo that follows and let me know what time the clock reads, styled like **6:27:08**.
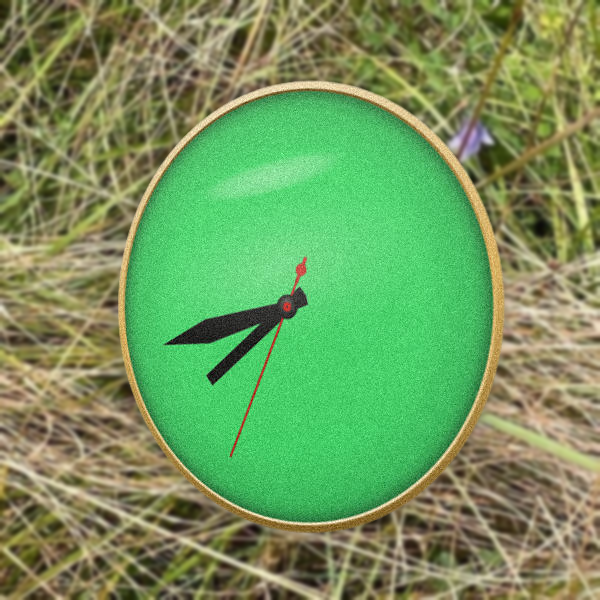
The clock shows **7:42:34**
